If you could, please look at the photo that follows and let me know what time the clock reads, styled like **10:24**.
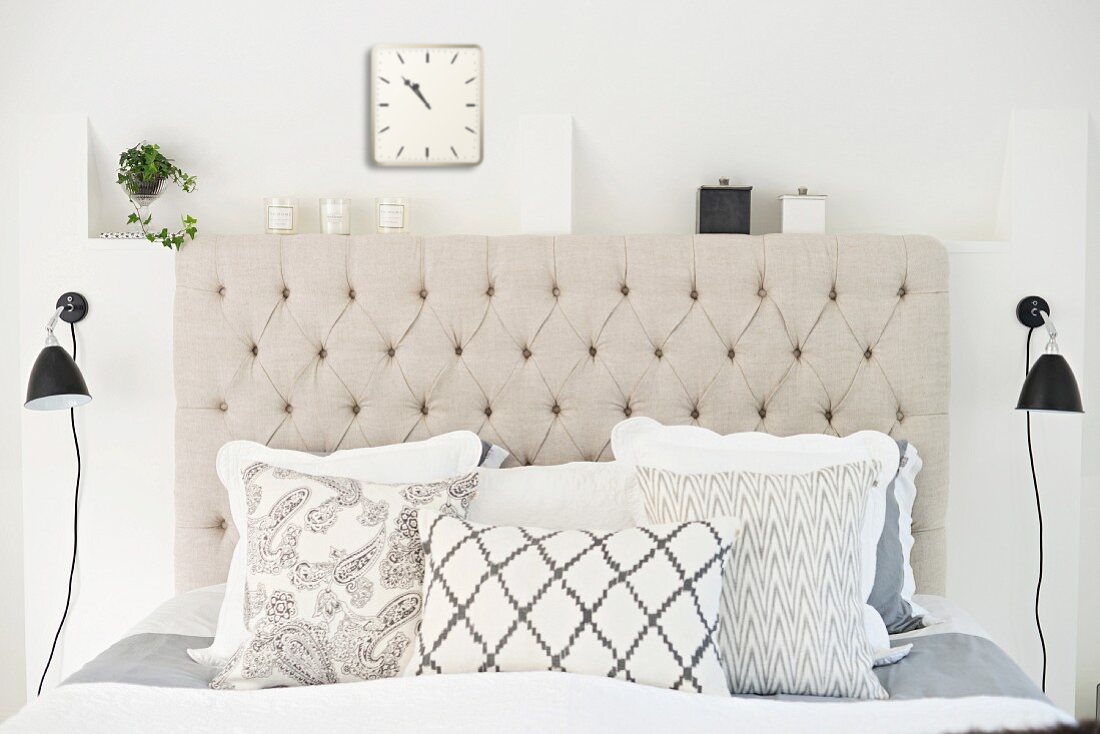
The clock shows **10:53**
